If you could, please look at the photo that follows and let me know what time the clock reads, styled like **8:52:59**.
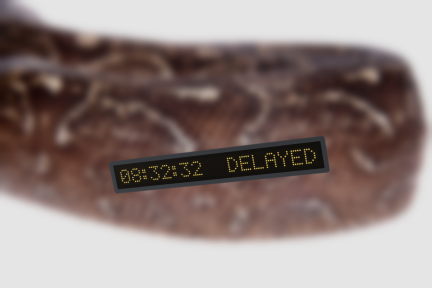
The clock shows **8:32:32**
